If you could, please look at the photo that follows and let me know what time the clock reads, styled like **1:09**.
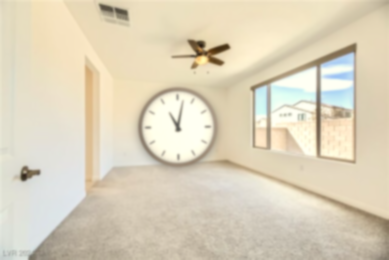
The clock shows **11:02**
